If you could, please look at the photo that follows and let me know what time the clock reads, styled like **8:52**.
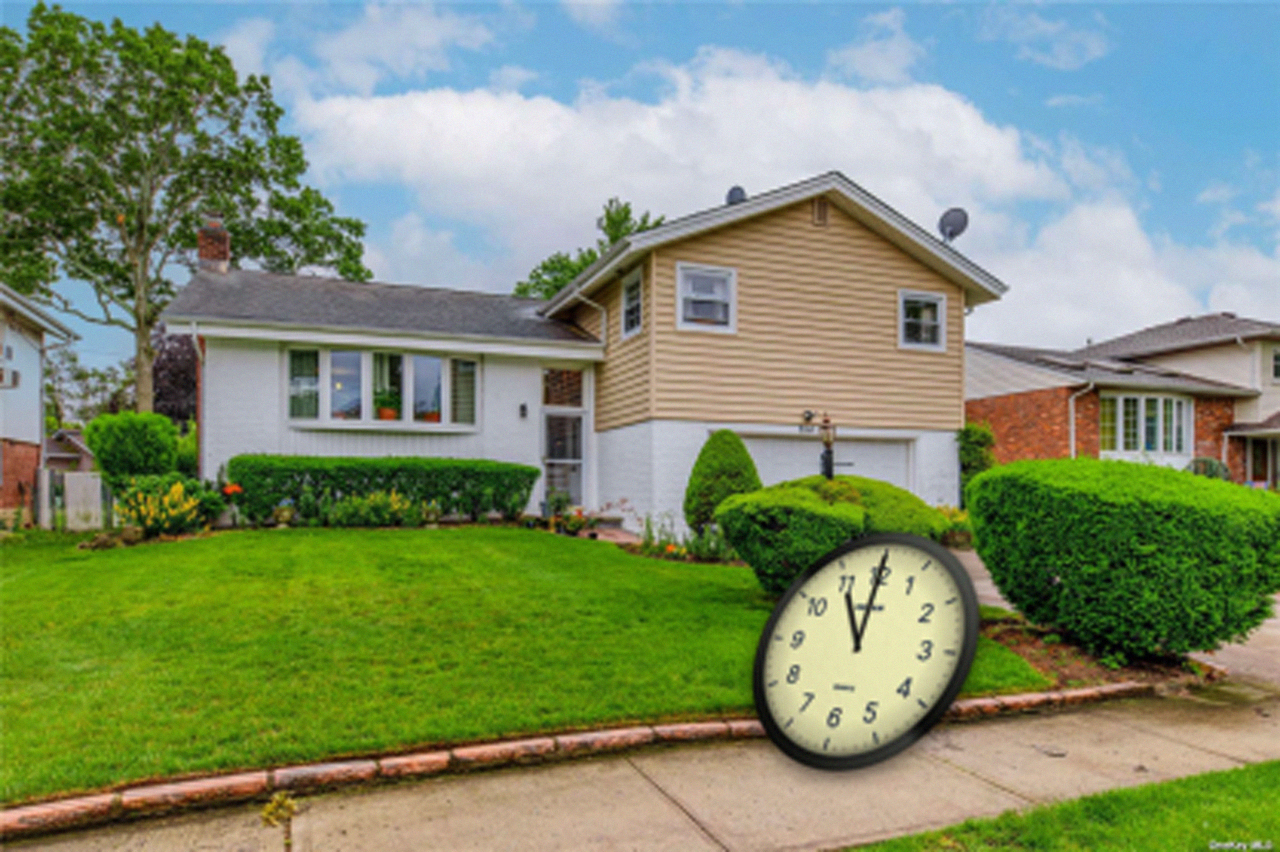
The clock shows **11:00**
